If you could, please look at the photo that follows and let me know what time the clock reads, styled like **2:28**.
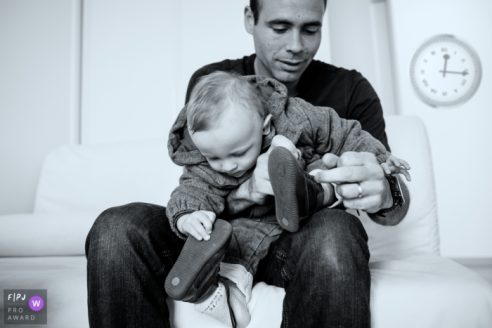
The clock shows **12:16**
